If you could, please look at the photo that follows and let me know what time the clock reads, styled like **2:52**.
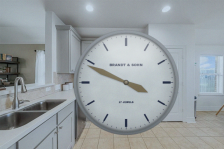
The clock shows **3:49**
